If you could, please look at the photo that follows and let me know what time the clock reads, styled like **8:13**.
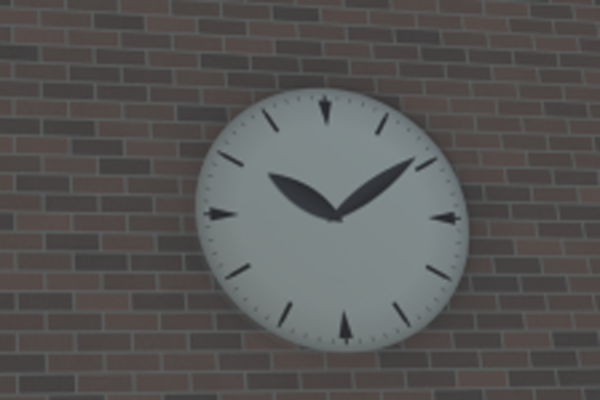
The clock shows **10:09**
